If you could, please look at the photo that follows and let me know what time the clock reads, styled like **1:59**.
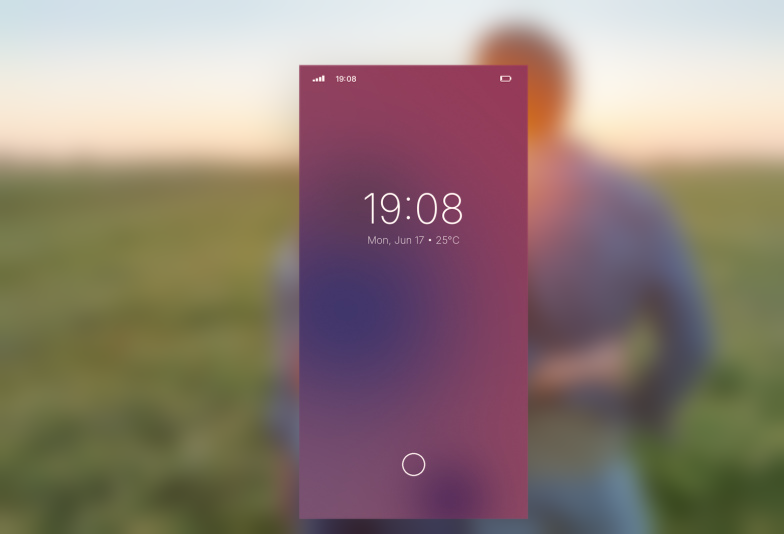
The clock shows **19:08**
